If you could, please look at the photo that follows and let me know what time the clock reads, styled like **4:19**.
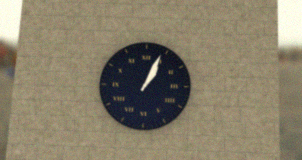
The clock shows **1:04**
